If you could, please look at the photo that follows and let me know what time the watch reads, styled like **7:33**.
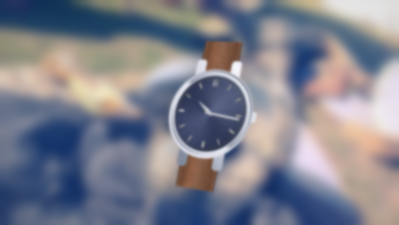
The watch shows **10:16**
